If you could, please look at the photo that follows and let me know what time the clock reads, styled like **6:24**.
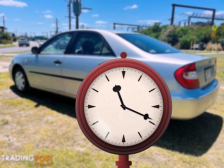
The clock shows **11:19**
